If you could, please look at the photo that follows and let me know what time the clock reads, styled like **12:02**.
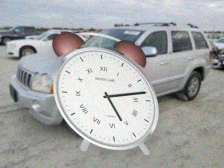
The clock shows **5:13**
